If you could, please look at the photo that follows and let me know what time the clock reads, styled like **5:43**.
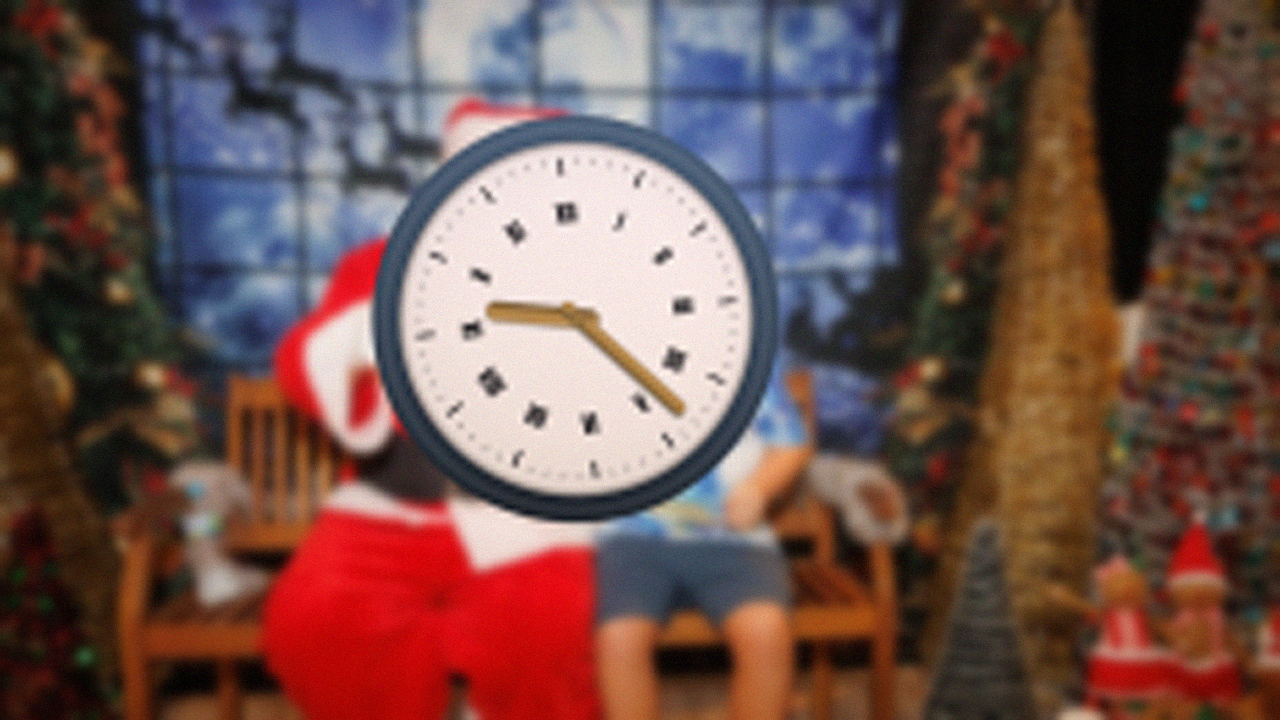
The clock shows **9:23**
